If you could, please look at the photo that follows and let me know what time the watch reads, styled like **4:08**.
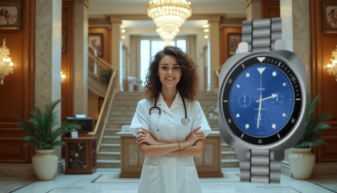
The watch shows **2:31**
